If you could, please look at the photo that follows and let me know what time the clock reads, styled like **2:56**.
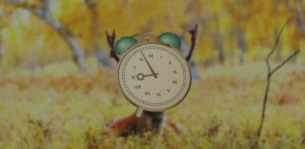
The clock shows **8:57**
